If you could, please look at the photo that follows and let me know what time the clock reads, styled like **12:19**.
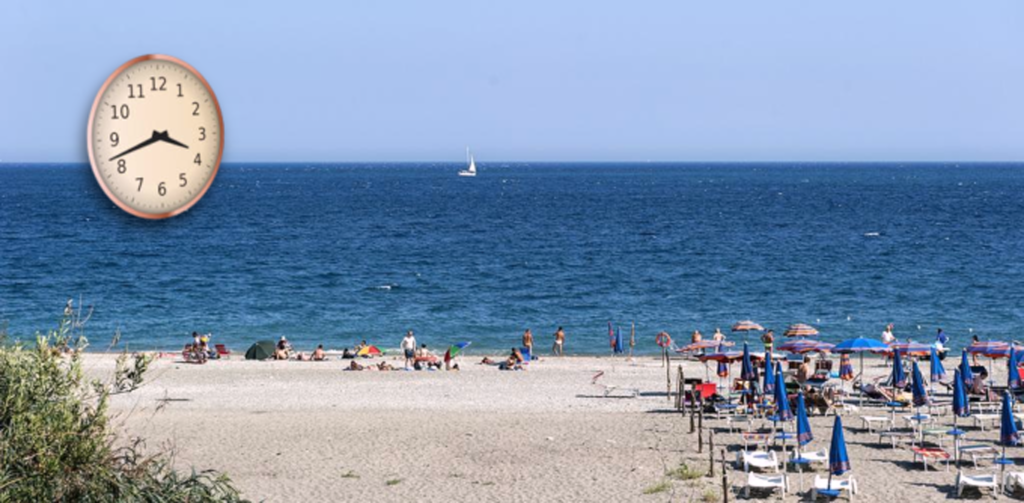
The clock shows **3:42**
